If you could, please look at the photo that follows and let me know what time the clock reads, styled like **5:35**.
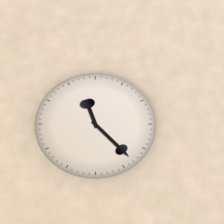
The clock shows **11:23**
